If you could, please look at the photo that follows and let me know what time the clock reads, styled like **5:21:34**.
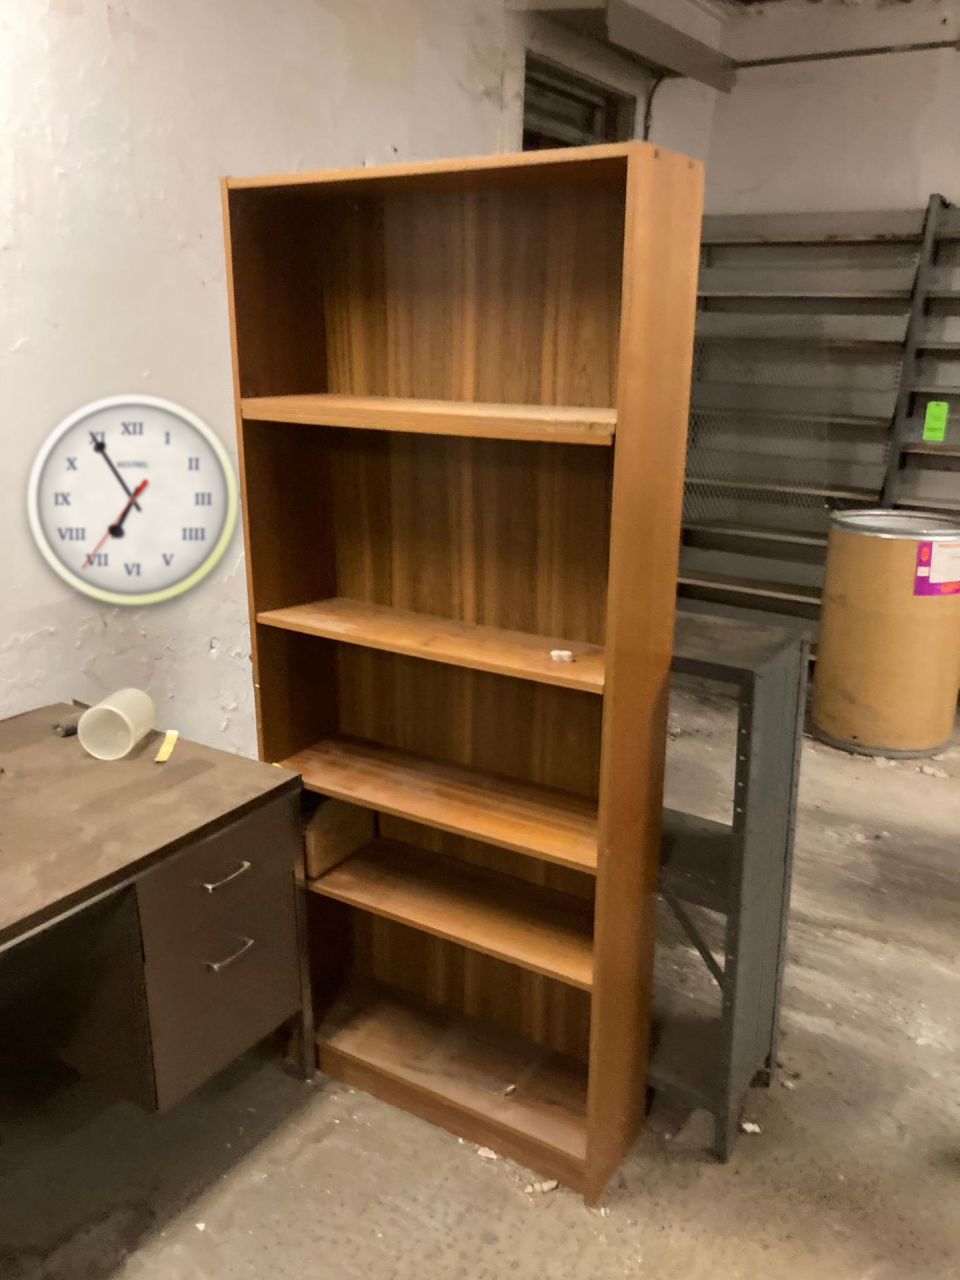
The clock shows **6:54:36**
